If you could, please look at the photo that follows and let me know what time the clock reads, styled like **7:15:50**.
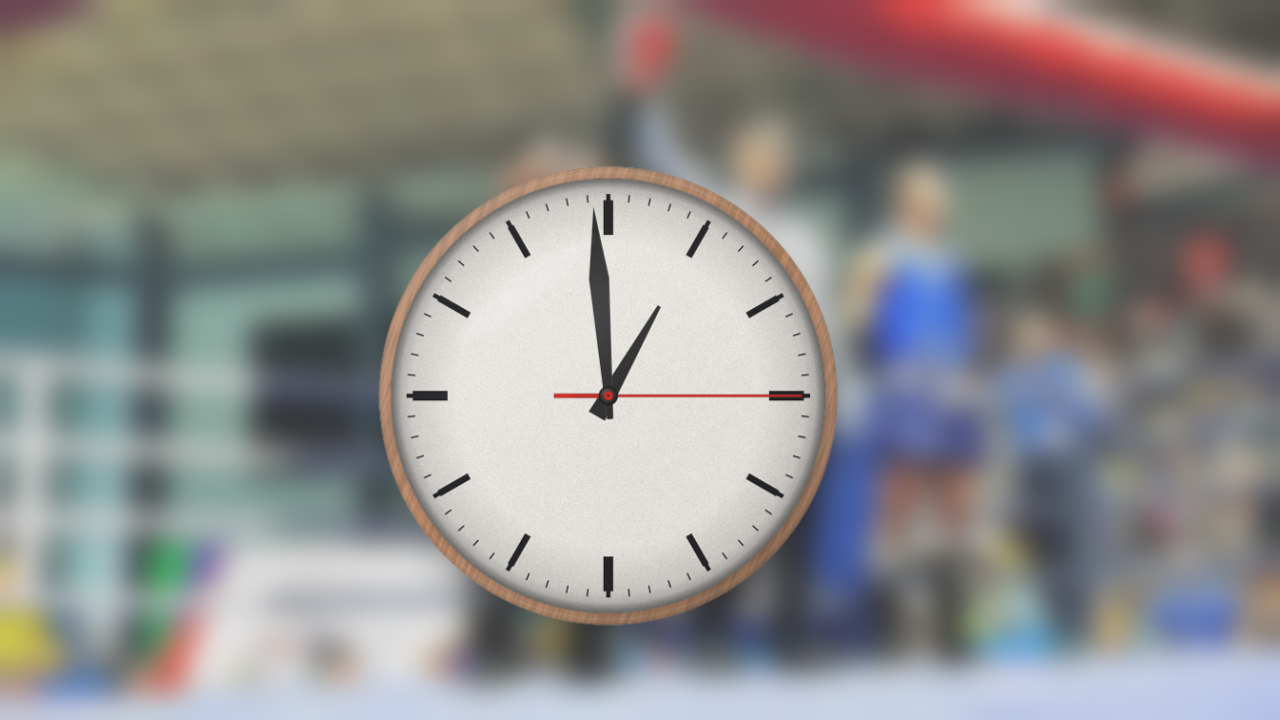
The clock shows **12:59:15**
